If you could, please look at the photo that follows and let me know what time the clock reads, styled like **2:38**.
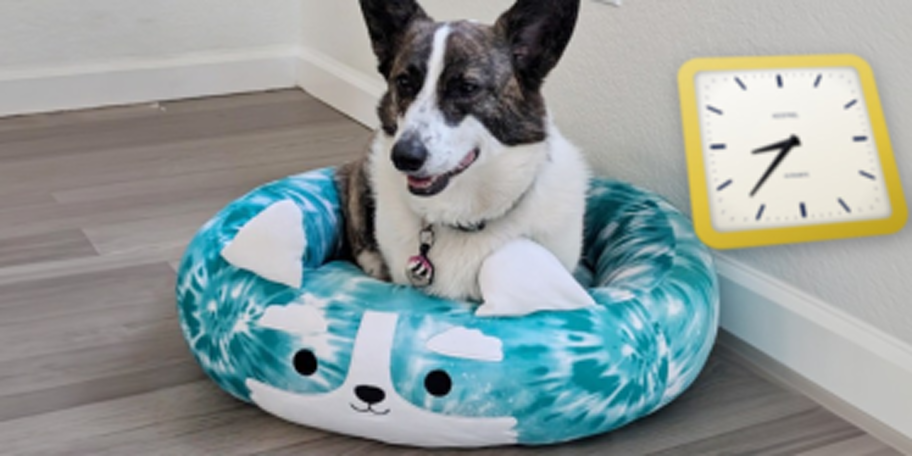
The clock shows **8:37**
